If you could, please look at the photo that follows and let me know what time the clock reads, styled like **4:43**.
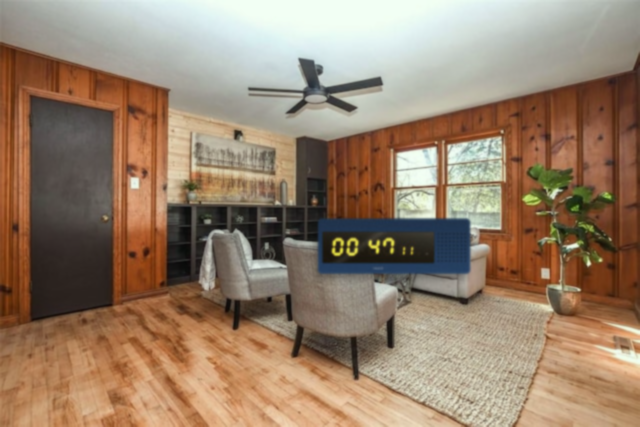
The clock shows **0:47**
